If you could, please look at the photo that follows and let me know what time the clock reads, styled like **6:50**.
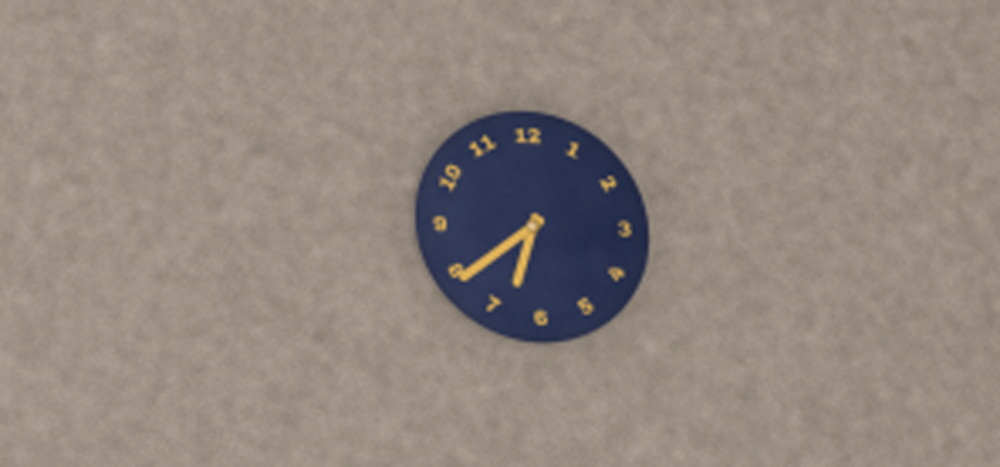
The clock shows **6:39**
